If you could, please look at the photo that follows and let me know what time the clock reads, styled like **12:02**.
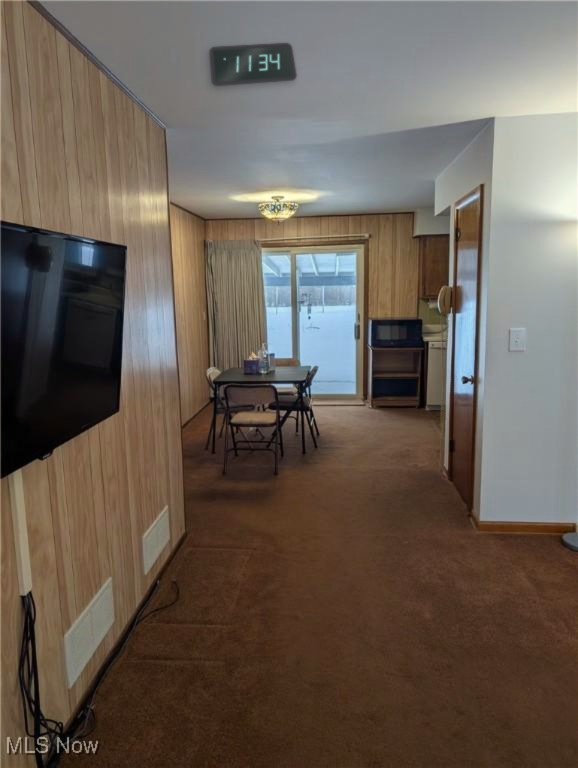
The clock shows **11:34**
